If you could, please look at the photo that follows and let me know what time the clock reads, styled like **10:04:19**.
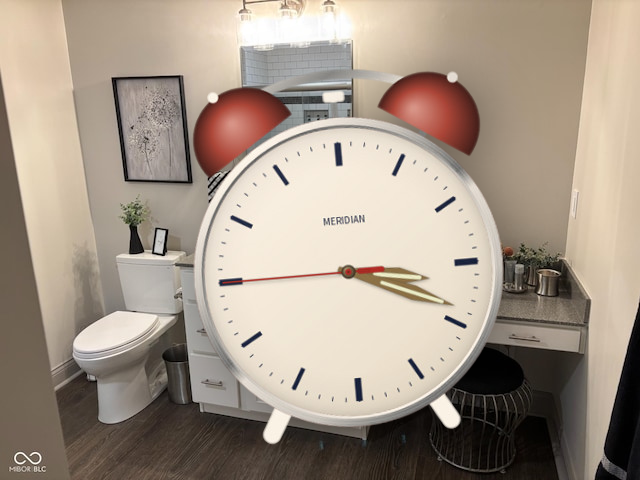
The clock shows **3:18:45**
